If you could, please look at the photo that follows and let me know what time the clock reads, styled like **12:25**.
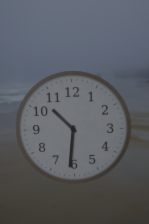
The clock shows **10:31**
